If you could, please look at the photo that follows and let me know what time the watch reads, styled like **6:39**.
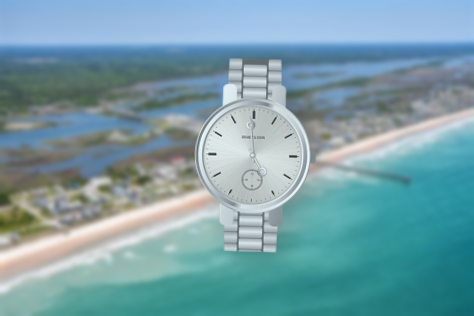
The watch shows **4:59**
